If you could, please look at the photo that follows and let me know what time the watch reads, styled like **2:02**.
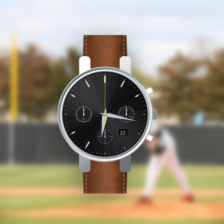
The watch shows **6:17**
